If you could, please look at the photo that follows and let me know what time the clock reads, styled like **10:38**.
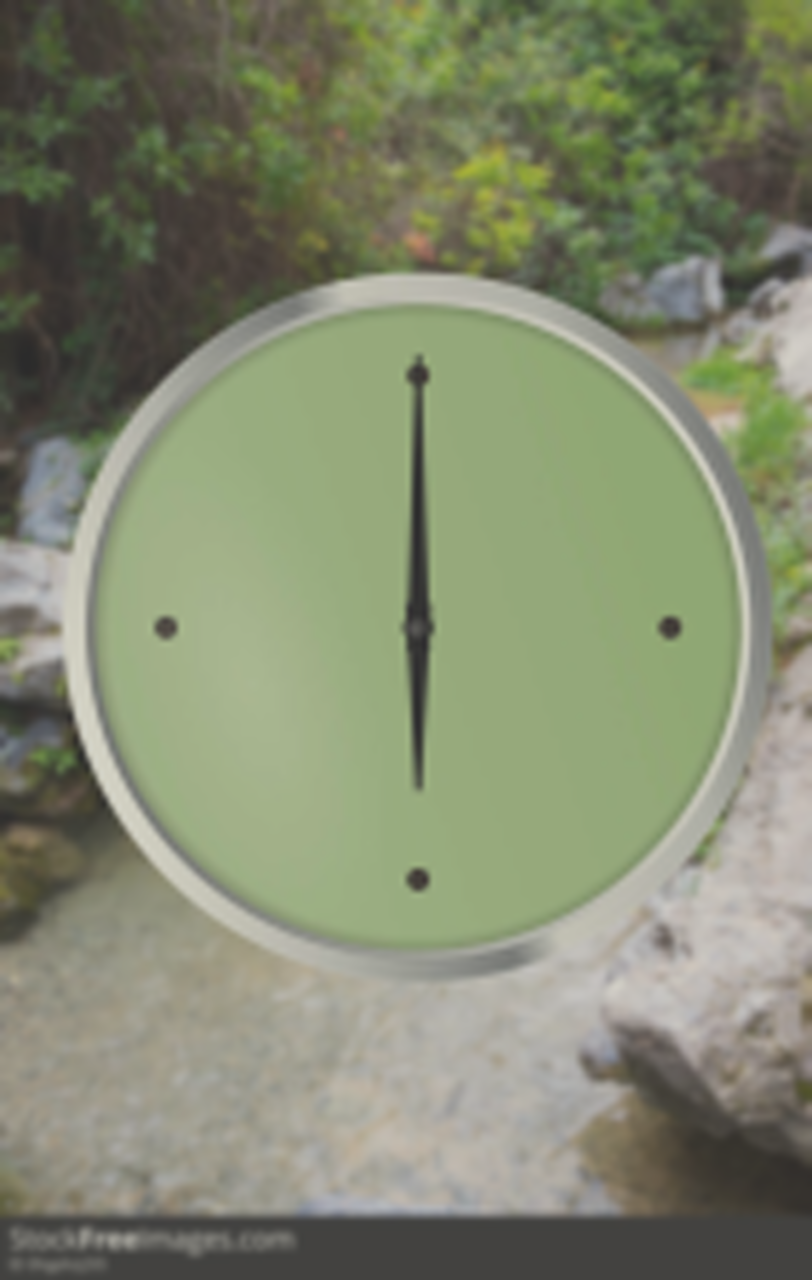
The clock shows **6:00**
